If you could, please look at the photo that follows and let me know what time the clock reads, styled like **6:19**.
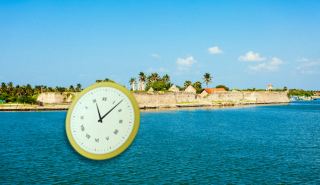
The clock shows **11:07**
